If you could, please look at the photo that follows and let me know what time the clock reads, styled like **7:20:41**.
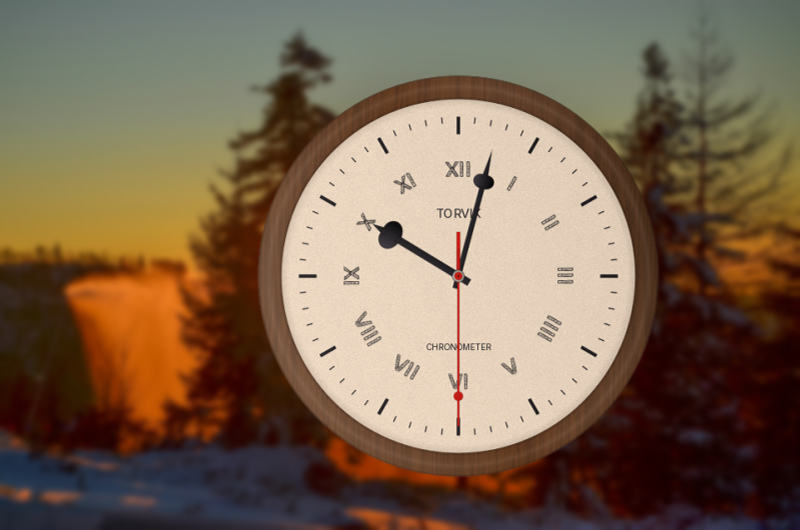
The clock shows **10:02:30**
